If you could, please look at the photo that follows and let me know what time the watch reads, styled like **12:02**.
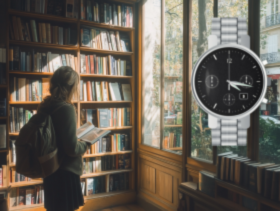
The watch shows **4:17**
